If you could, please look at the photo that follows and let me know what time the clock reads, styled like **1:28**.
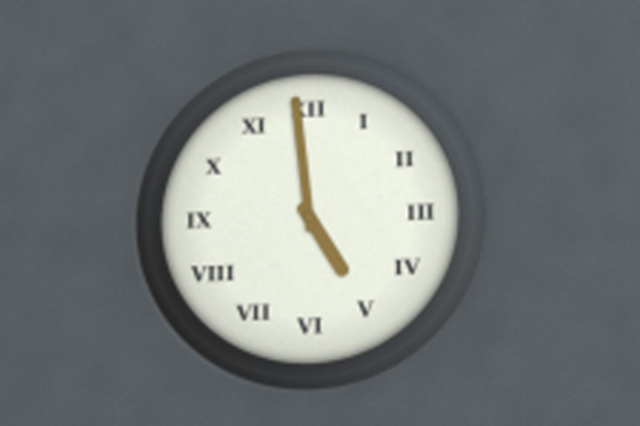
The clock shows **4:59**
